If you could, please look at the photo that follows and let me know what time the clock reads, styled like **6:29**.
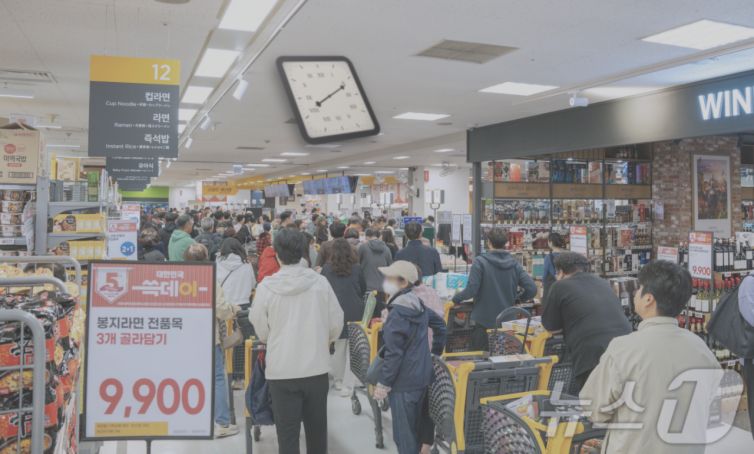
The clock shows **8:11**
